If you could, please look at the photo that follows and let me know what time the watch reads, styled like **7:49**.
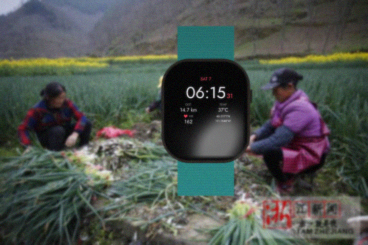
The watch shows **6:15**
